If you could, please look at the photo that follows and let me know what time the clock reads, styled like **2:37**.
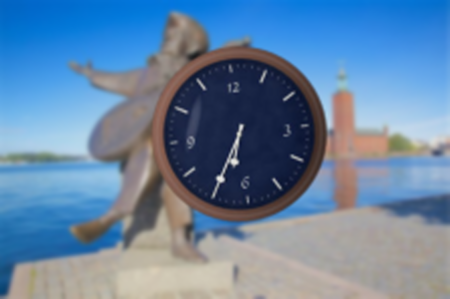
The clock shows **6:35**
